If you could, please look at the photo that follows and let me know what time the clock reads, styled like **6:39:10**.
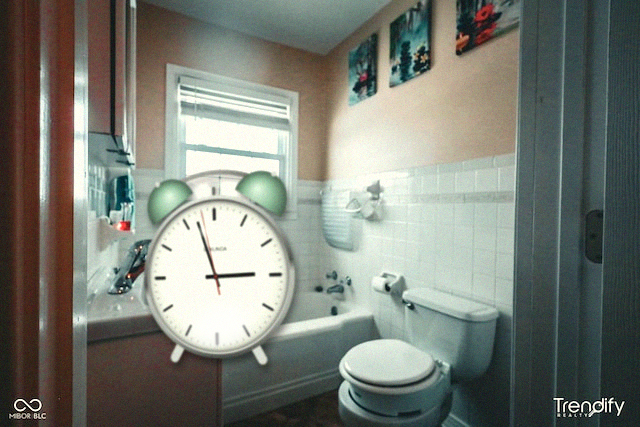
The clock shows **2:56:58**
